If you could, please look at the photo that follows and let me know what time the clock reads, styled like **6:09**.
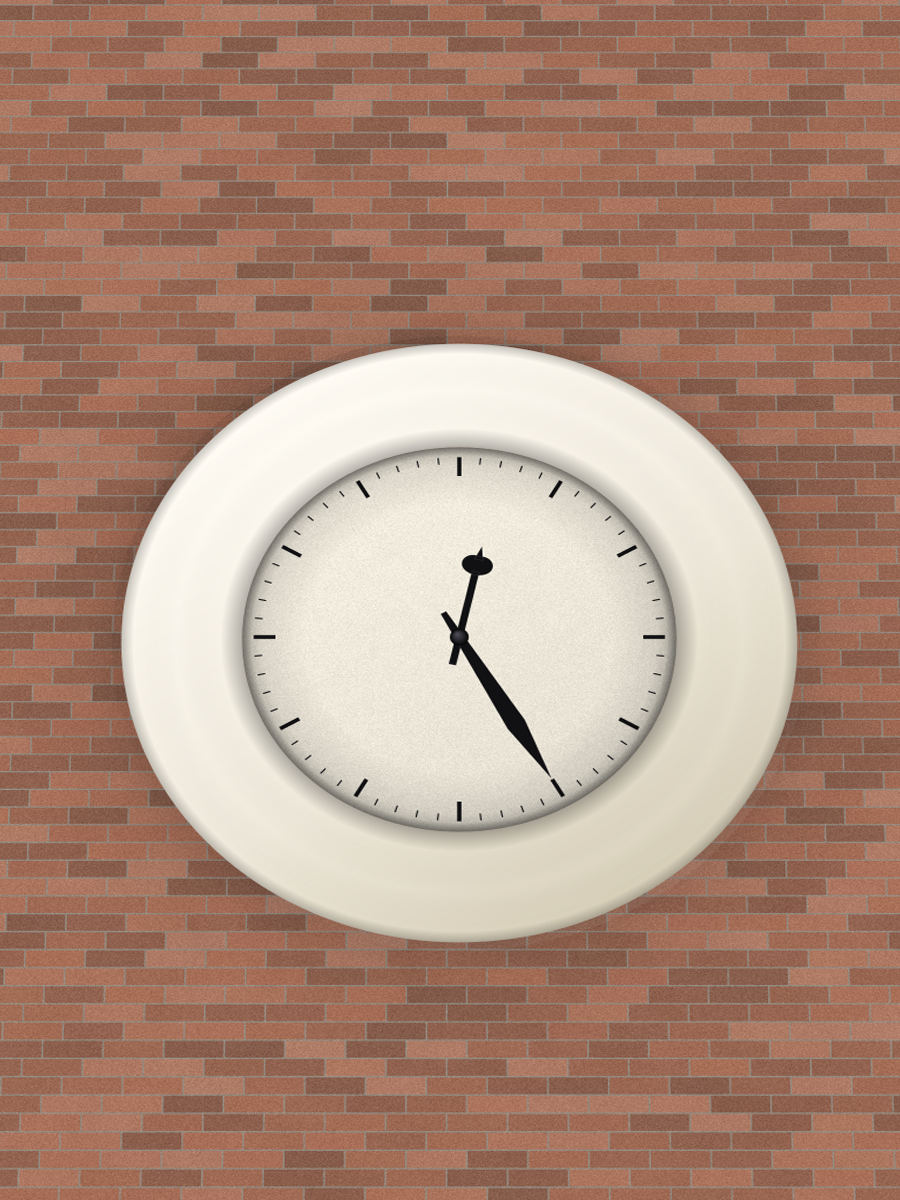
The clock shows **12:25**
